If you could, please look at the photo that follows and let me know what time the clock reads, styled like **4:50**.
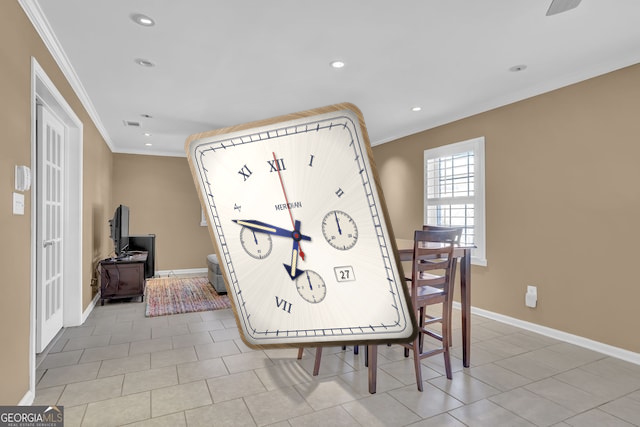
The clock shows **6:48**
